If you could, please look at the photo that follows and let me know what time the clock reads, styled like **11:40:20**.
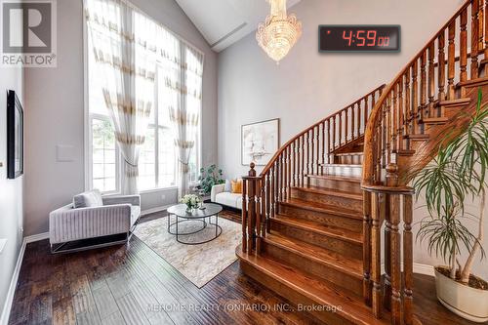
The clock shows **4:59:00**
